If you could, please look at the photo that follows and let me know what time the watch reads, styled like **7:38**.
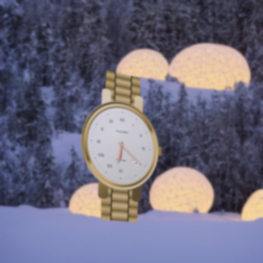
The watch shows **6:21**
